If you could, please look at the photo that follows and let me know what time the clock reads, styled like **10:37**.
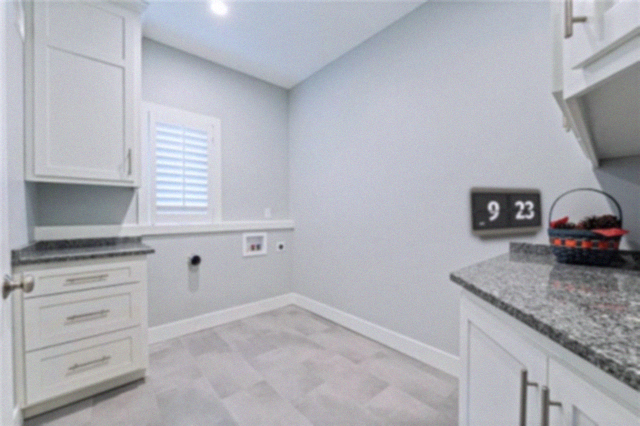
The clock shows **9:23**
